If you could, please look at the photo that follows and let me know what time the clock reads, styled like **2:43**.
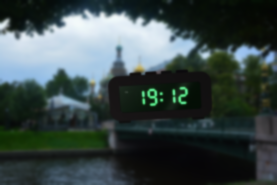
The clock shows **19:12**
